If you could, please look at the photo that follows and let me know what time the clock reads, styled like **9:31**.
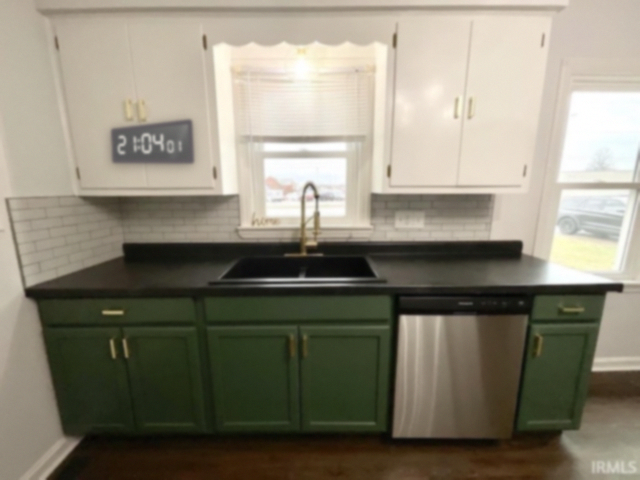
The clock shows **21:04**
